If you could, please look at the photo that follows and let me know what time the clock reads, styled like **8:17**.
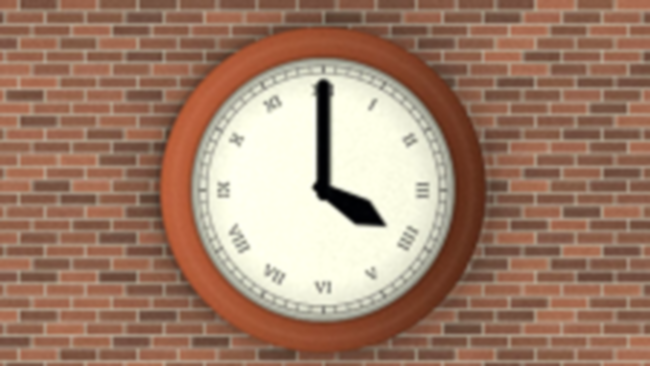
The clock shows **4:00**
